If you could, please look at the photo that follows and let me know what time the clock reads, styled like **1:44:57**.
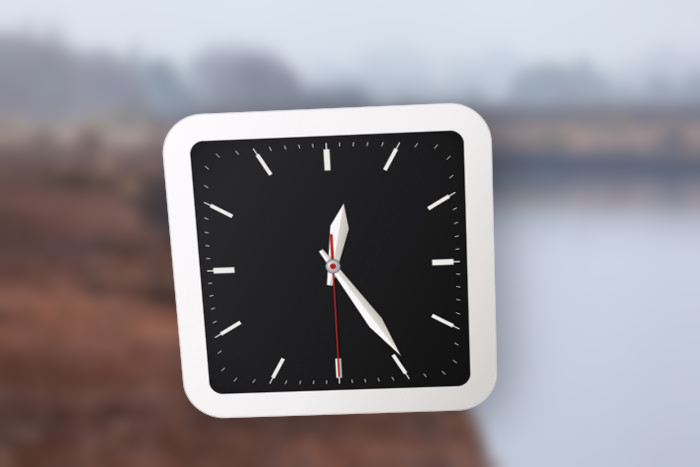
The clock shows **12:24:30**
